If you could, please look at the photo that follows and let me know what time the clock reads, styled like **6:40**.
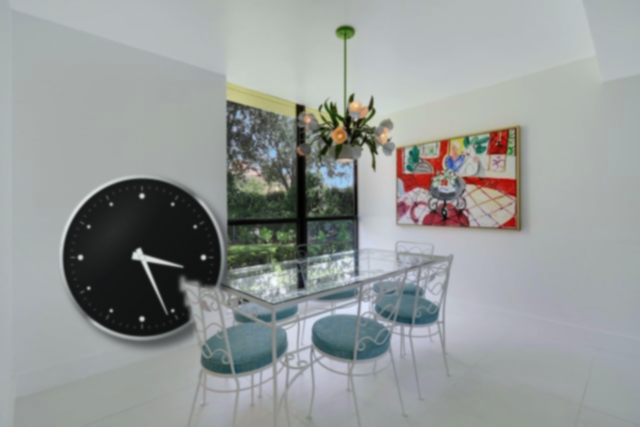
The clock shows **3:26**
